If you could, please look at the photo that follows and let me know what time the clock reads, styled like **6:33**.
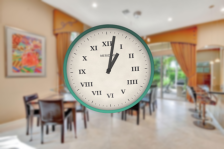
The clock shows **1:02**
